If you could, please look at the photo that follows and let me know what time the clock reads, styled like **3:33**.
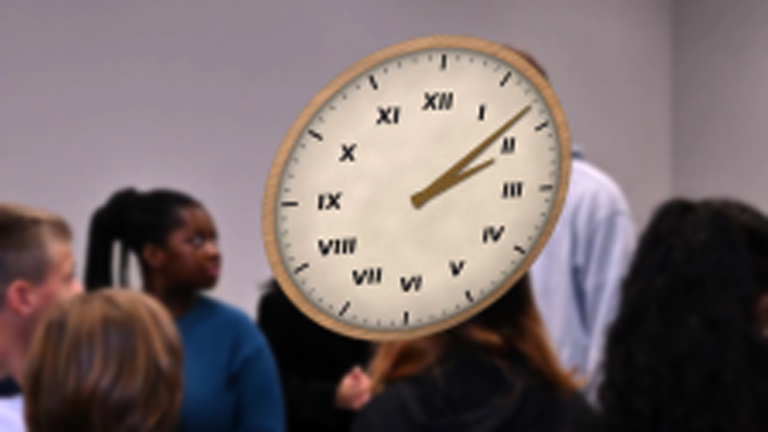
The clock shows **2:08**
